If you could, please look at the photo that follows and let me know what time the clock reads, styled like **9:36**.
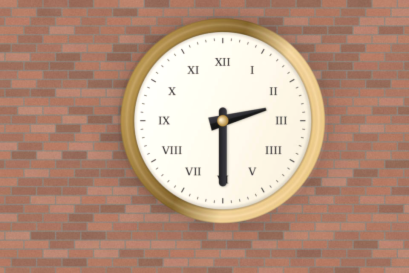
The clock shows **2:30**
